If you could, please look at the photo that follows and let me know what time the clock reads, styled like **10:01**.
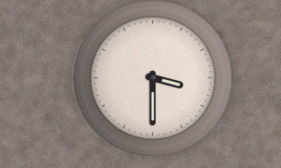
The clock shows **3:30**
